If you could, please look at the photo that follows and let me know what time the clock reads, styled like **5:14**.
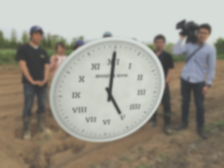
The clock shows **5:00**
